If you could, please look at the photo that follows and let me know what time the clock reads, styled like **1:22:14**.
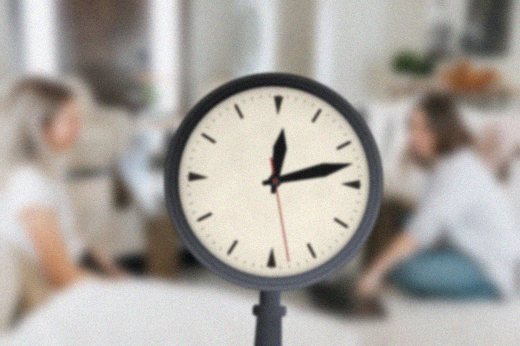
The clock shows **12:12:28**
